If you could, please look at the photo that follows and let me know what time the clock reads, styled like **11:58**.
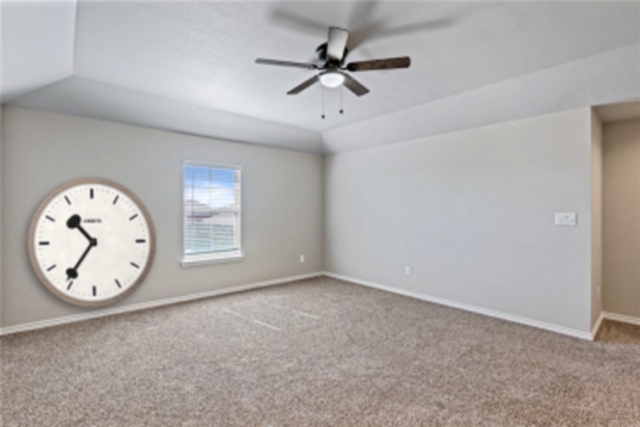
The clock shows **10:36**
